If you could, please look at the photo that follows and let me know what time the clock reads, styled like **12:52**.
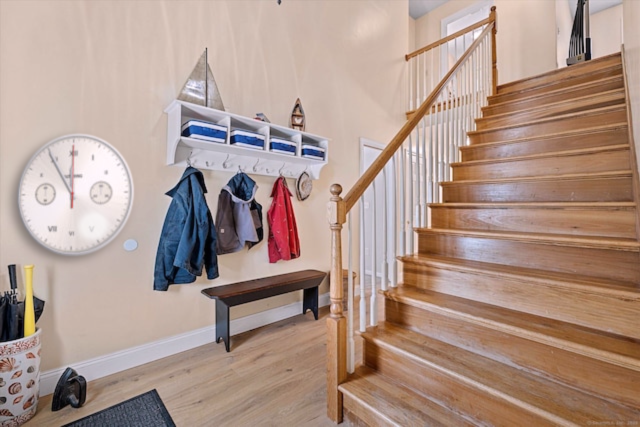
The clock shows **11:55**
